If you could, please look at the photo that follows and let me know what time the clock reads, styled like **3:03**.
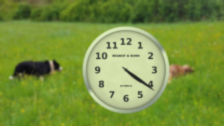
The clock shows **4:21**
